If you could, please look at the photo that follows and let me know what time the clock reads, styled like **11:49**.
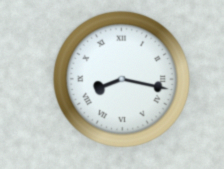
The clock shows **8:17**
